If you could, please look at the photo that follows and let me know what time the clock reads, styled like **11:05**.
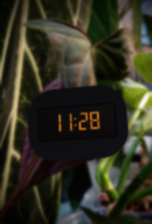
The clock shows **11:28**
